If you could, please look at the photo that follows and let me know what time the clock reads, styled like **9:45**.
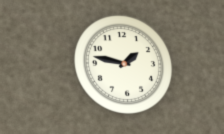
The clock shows **1:47**
